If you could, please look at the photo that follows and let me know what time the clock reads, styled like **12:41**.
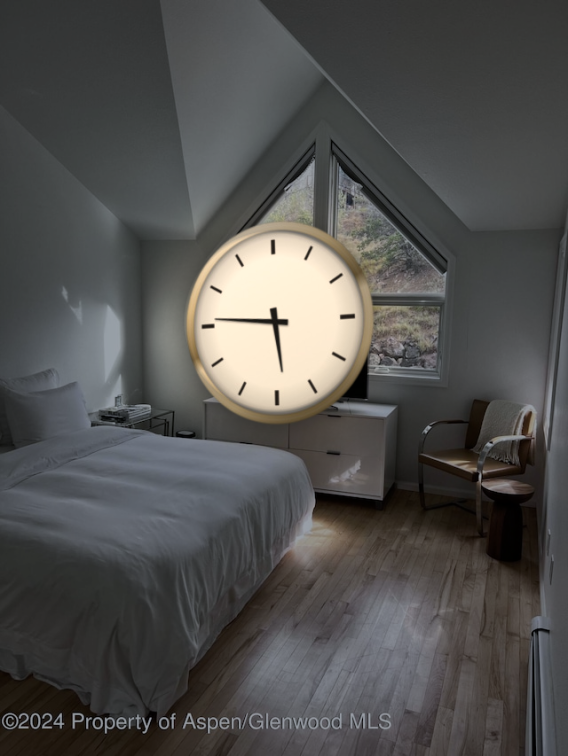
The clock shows **5:46**
